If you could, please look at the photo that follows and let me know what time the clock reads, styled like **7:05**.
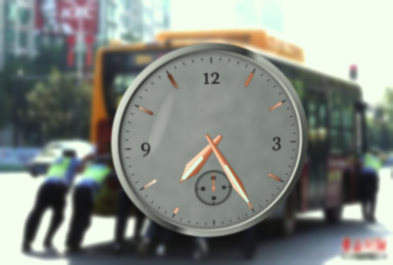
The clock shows **7:25**
